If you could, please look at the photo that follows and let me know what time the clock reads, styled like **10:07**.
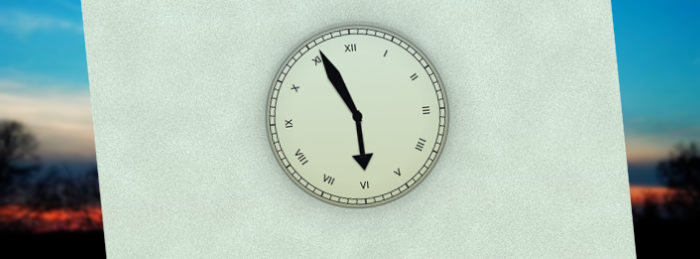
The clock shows **5:56**
